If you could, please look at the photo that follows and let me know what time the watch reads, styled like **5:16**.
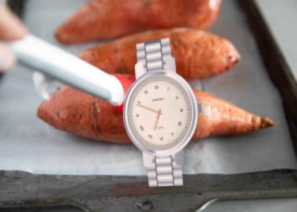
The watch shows **6:49**
